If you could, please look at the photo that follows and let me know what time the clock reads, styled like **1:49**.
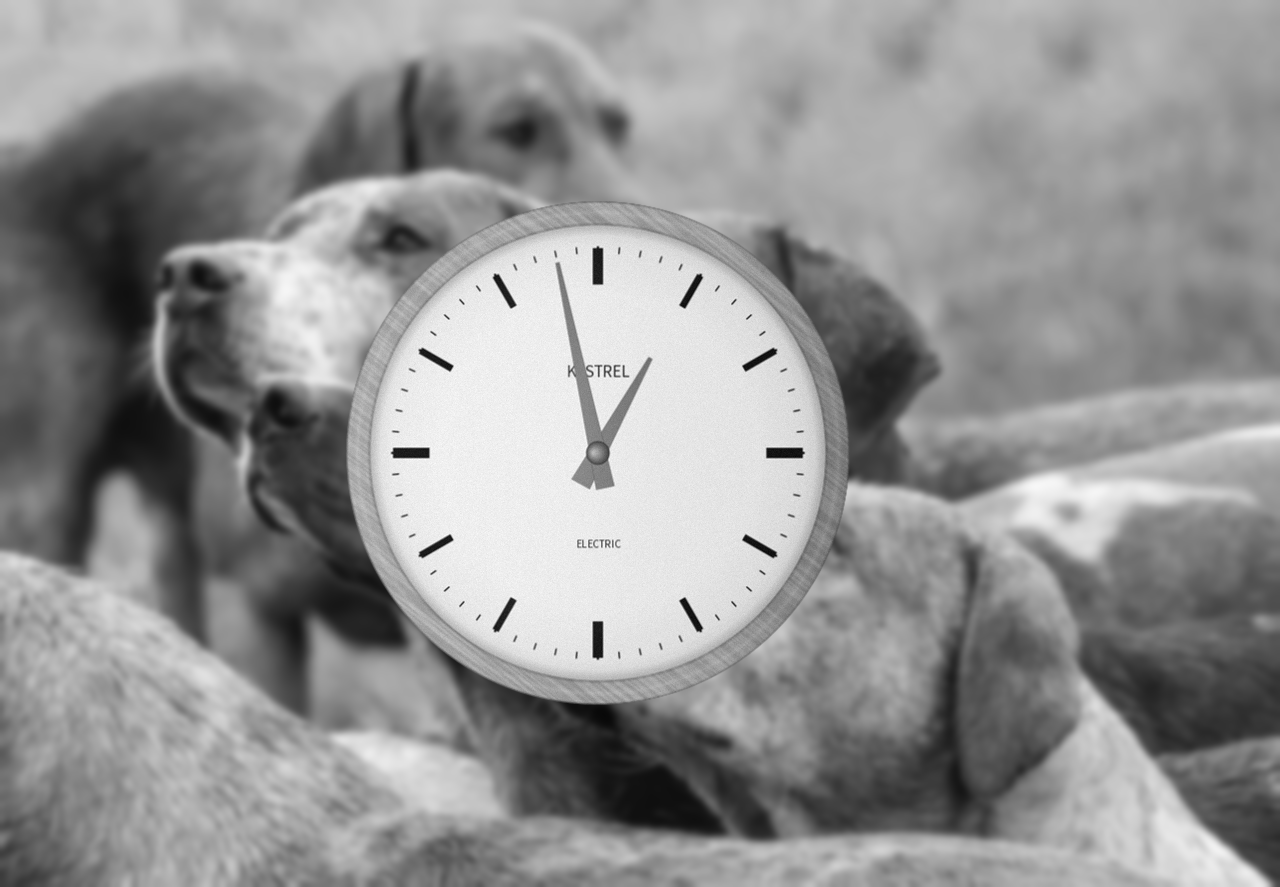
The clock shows **12:58**
